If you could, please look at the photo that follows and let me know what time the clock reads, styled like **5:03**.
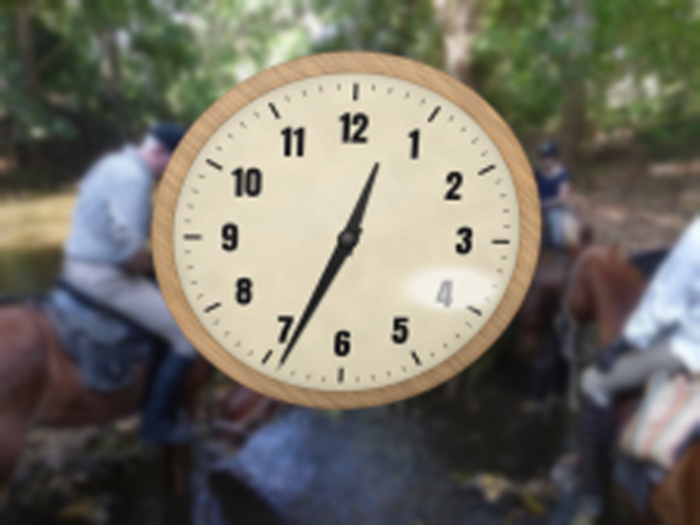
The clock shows **12:34**
